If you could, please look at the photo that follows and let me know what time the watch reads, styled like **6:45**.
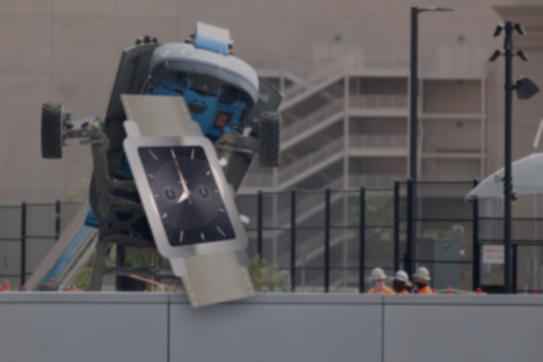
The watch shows **8:00**
